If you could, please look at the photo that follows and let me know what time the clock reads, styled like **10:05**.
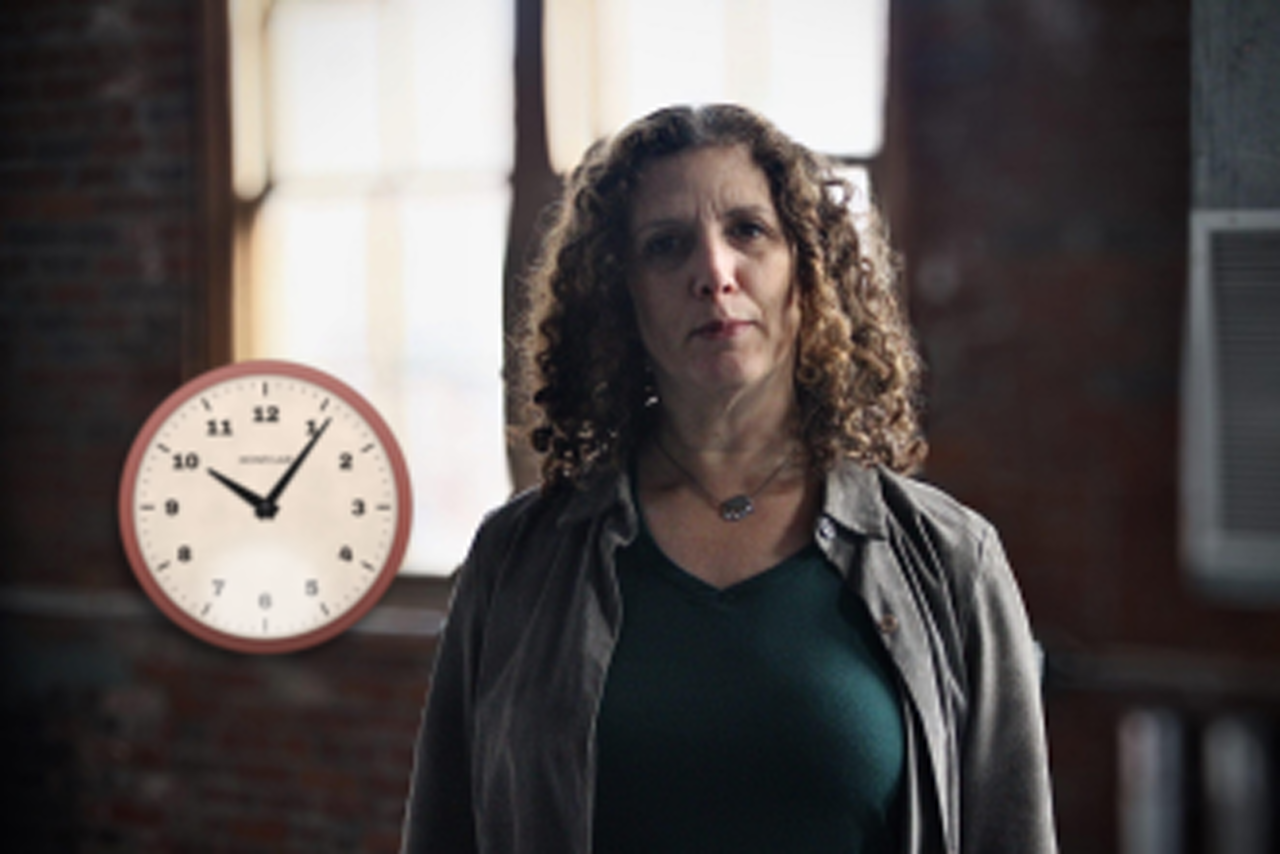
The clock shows **10:06**
